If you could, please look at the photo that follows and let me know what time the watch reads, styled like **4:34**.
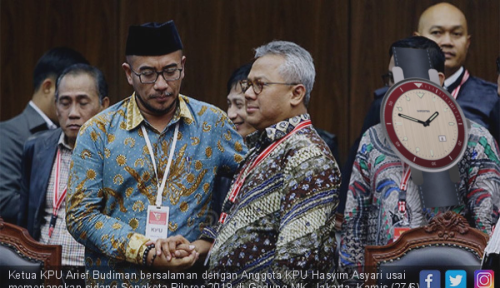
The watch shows **1:48**
